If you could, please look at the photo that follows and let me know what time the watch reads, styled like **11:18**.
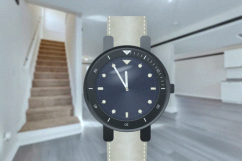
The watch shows **11:55**
